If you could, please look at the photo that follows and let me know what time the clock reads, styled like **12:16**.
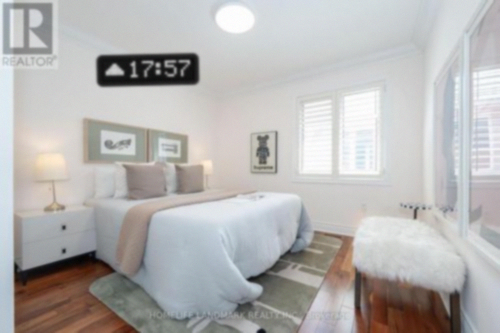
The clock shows **17:57**
